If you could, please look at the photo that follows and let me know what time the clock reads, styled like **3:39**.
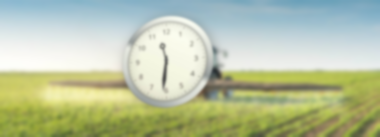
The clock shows **11:31**
